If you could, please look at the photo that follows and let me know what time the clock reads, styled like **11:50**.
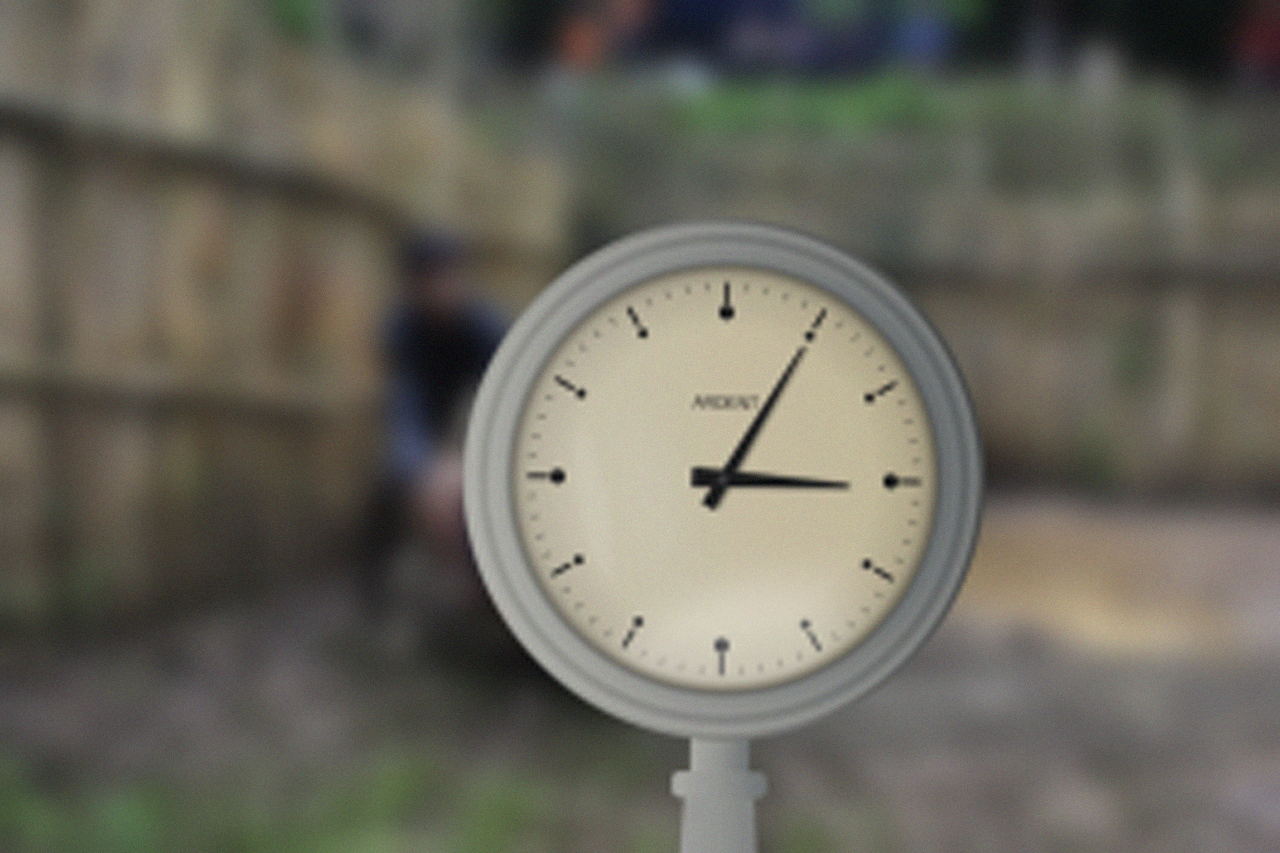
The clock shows **3:05**
